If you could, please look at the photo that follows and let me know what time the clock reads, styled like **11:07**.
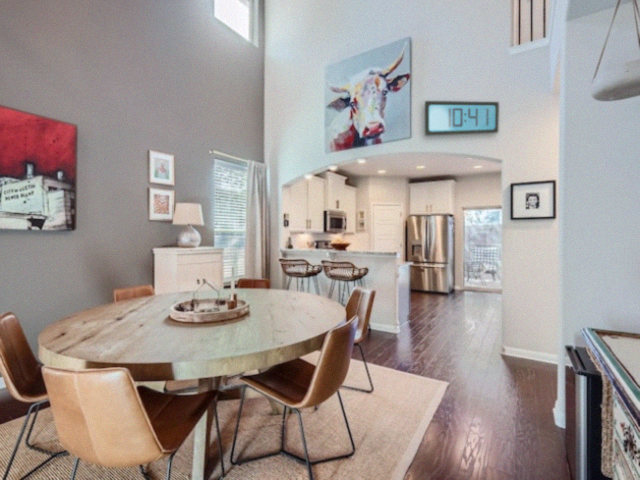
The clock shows **10:41**
